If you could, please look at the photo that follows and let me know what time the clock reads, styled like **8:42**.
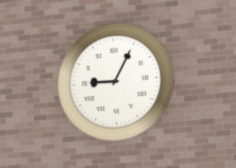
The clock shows **9:05**
